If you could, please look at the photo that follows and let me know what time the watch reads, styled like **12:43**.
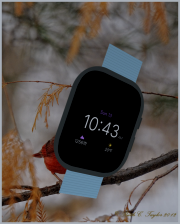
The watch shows **10:43**
